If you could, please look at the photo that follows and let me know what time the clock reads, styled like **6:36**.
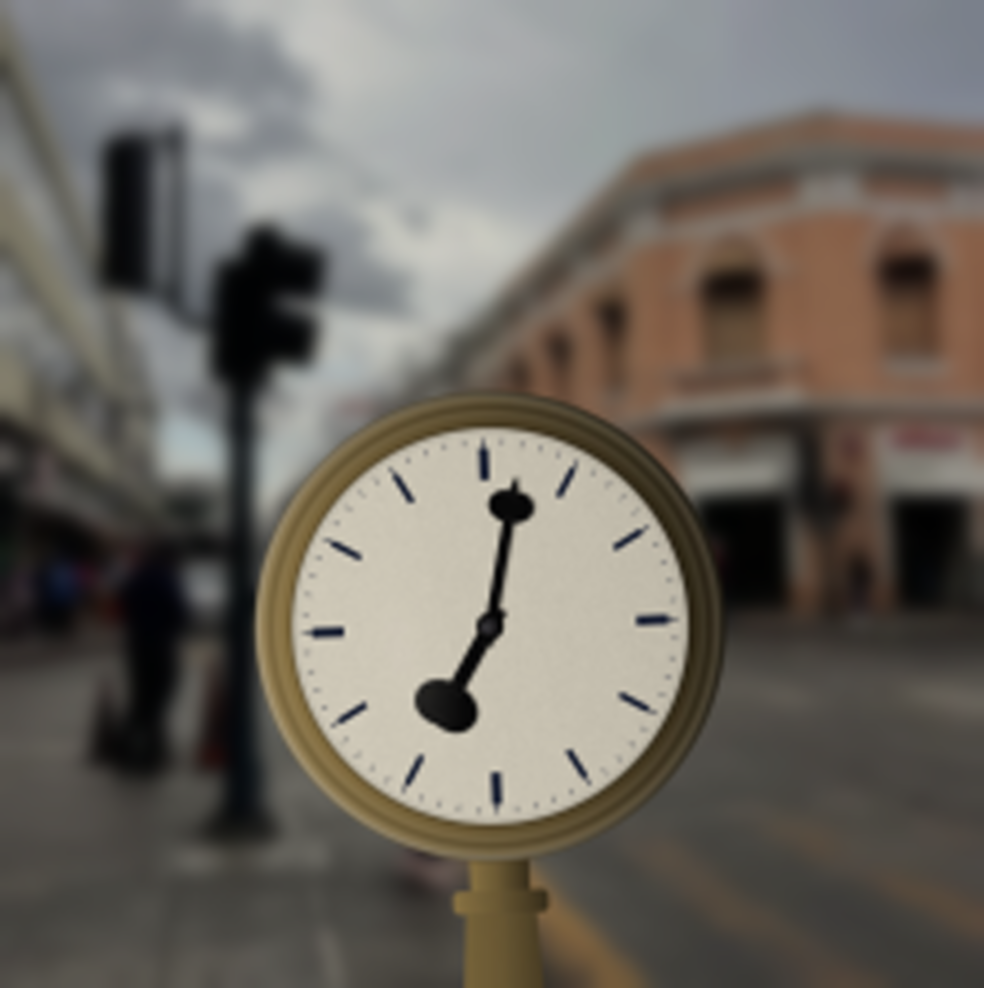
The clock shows **7:02**
